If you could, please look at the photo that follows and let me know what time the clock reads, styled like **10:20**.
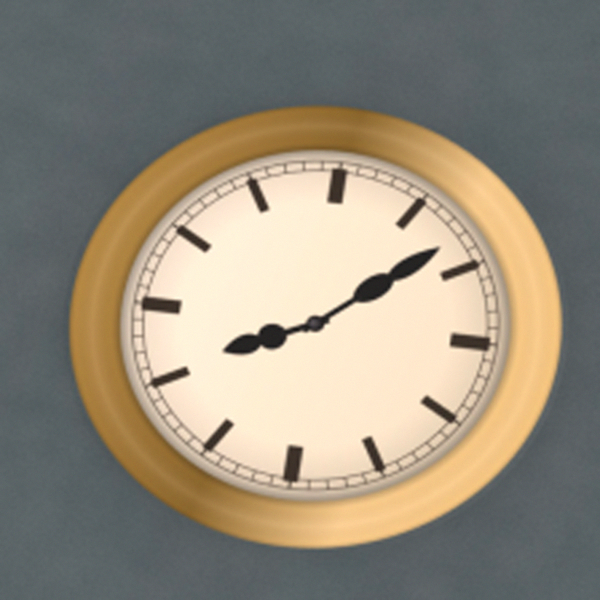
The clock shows **8:08**
